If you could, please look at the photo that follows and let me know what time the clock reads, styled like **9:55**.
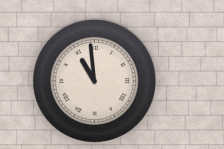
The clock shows **10:59**
